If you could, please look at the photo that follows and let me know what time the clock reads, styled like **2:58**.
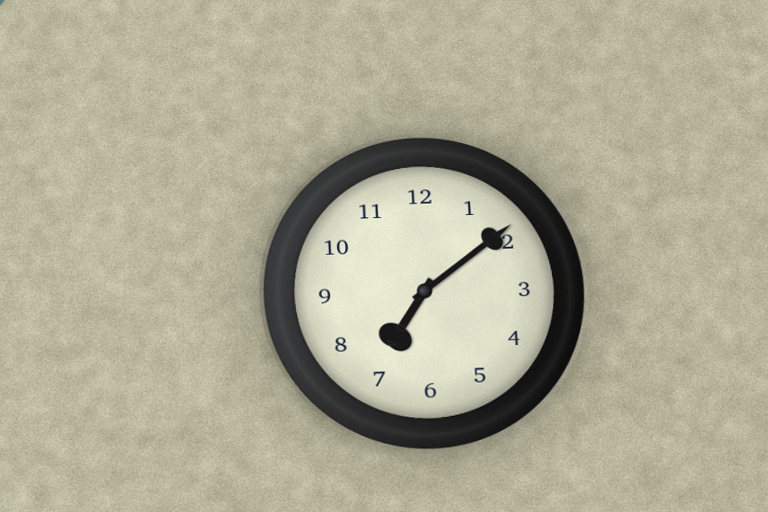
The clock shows **7:09**
